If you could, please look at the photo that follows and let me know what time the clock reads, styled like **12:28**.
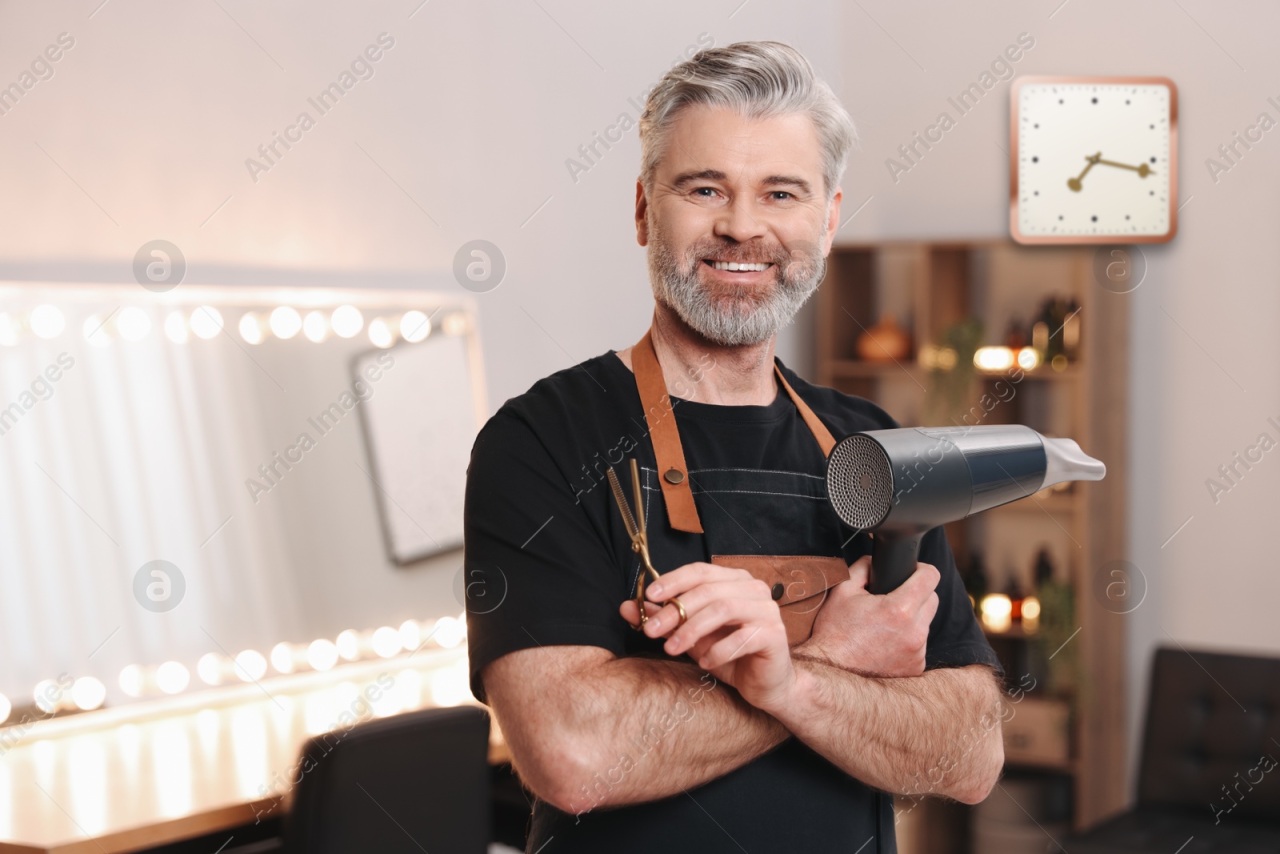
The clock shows **7:17**
